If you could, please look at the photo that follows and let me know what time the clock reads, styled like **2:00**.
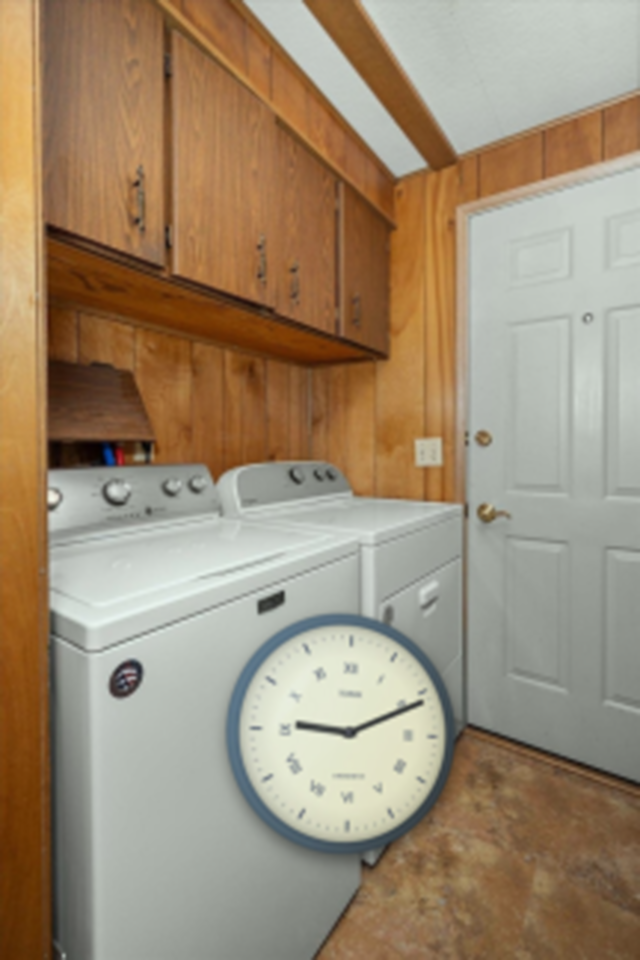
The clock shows **9:11**
